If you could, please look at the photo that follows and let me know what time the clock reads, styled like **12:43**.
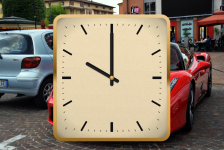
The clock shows **10:00**
